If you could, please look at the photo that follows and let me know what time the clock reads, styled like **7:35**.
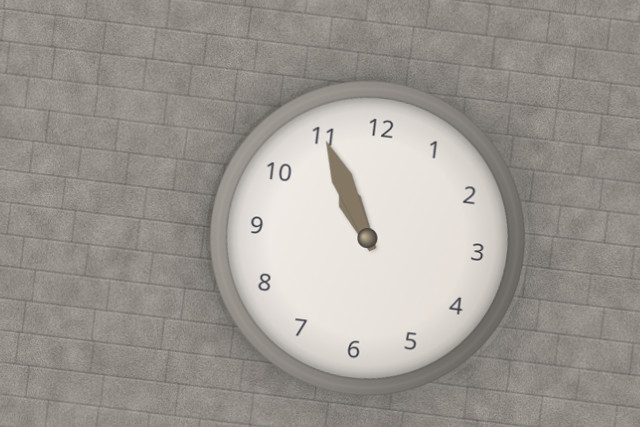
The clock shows **10:55**
